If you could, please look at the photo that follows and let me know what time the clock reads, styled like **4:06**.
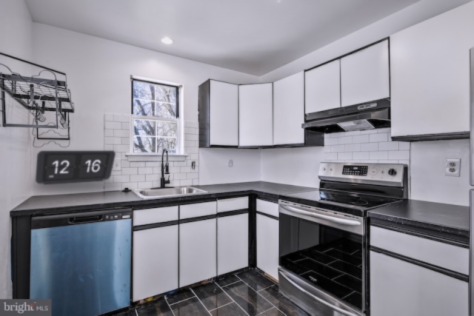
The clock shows **12:16**
